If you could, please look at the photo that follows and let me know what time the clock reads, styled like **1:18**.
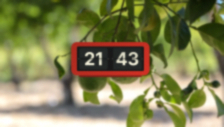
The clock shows **21:43**
